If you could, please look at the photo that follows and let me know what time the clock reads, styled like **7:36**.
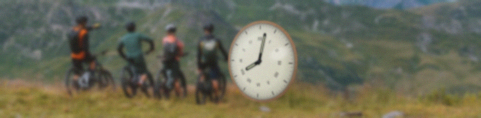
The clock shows **8:02**
